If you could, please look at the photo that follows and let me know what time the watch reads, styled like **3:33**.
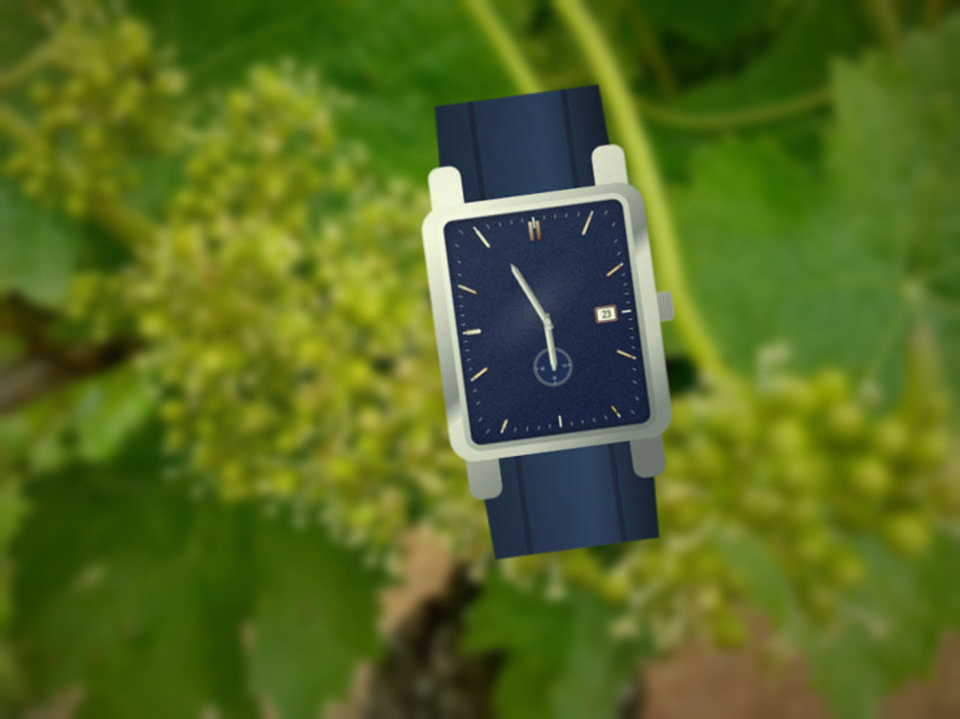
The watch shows **5:56**
